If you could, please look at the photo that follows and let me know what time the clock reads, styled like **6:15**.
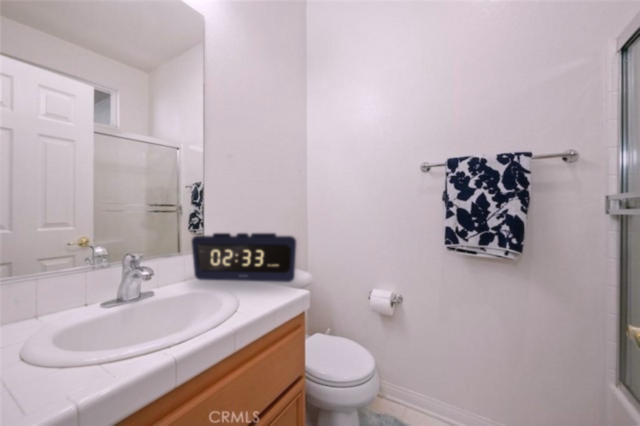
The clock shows **2:33**
